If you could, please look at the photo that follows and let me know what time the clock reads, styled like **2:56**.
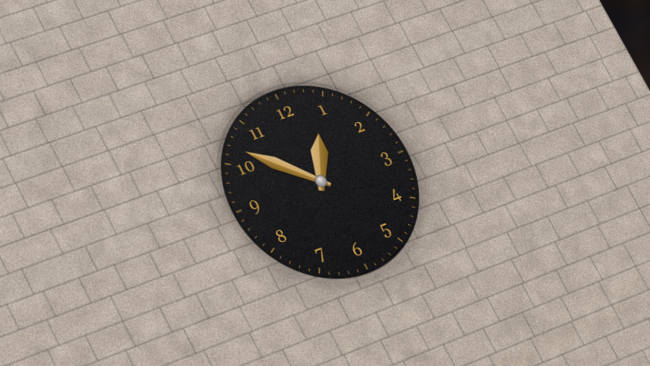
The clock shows **12:52**
